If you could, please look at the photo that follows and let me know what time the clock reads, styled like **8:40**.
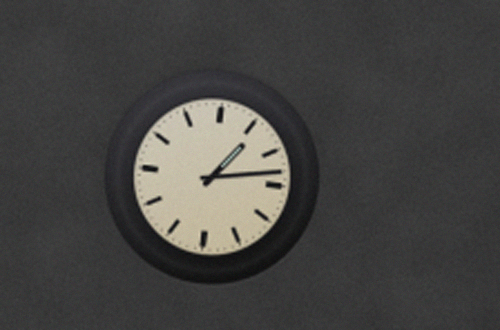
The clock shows **1:13**
